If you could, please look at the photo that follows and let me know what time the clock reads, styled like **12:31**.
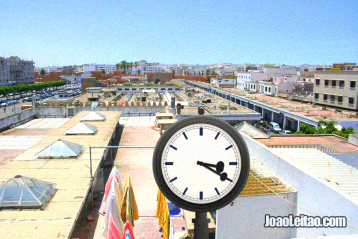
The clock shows **3:20**
